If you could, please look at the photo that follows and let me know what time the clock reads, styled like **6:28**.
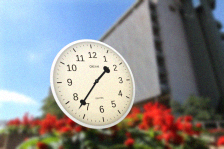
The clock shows **1:37**
